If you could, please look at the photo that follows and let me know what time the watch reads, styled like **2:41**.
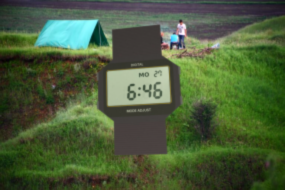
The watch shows **6:46**
